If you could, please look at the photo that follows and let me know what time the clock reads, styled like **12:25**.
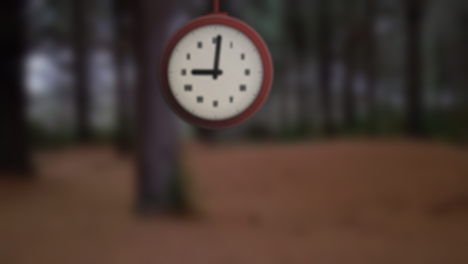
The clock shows **9:01**
